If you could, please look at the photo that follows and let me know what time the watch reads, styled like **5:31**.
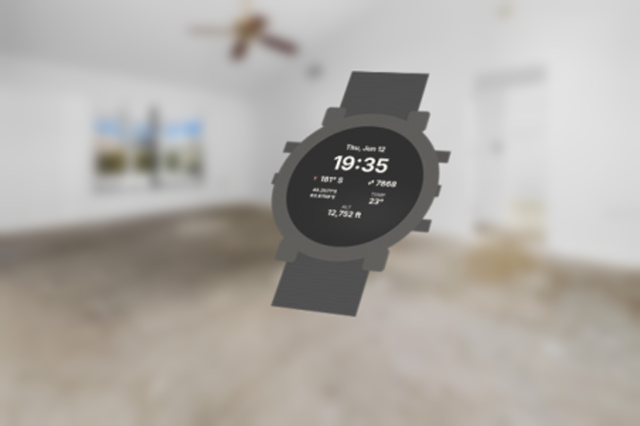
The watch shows **19:35**
